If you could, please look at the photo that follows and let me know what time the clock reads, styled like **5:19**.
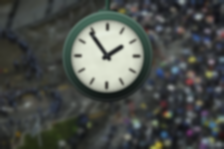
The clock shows **1:54**
